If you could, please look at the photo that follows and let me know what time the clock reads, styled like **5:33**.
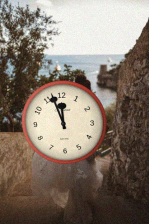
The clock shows **11:57**
